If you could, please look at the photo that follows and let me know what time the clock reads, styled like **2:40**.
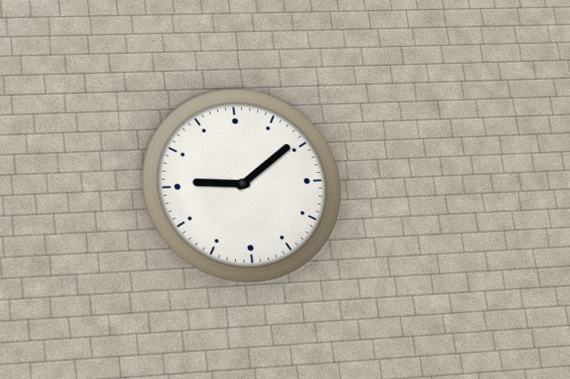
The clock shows **9:09**
